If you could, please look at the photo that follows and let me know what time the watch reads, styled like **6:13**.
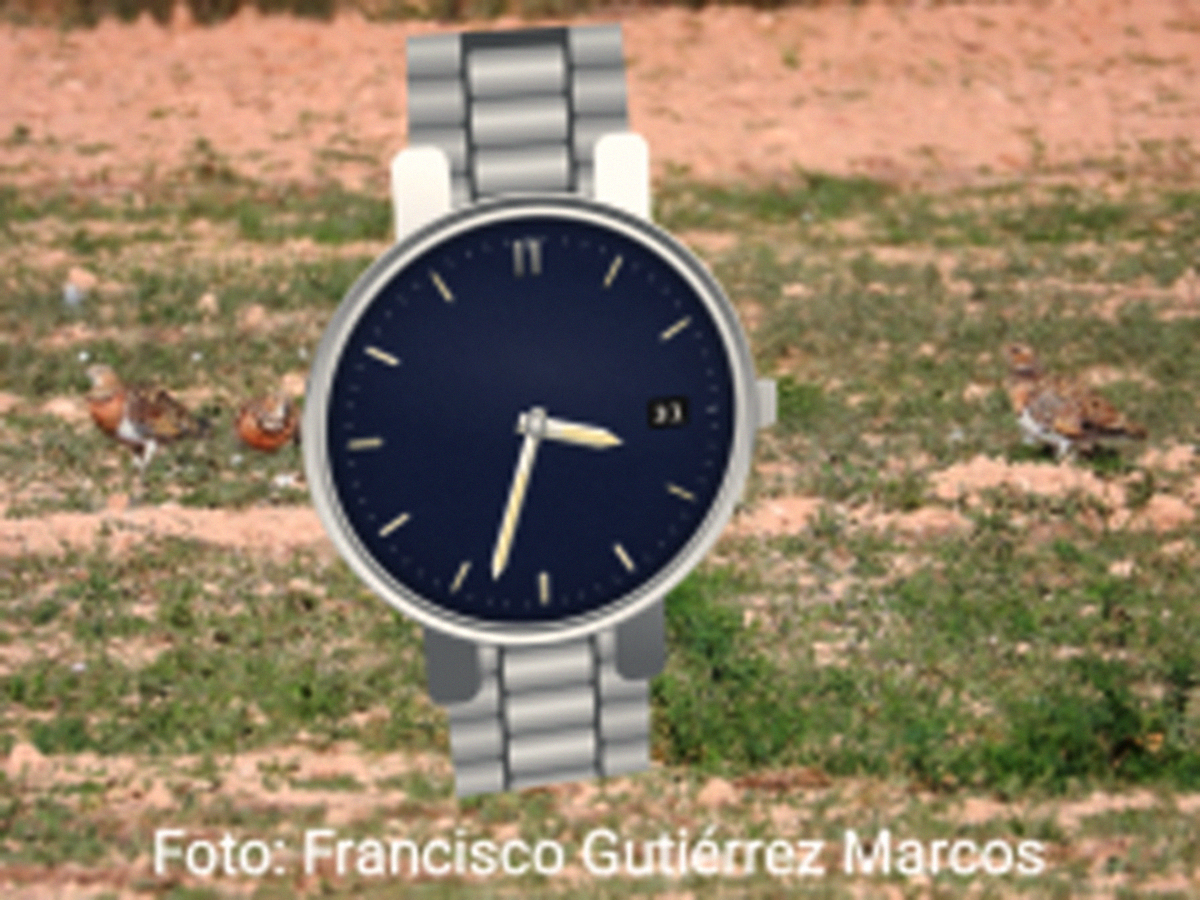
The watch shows **3:33**
